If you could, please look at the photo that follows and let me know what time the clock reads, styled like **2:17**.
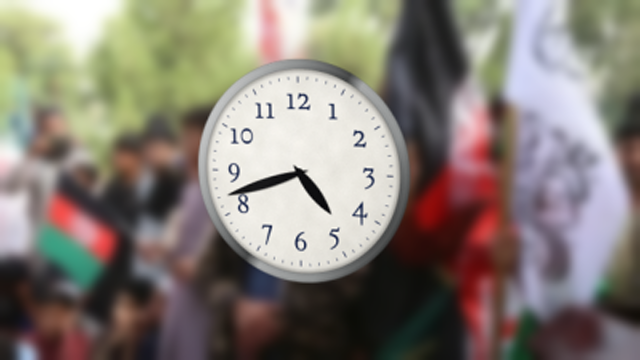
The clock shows **4:42**
